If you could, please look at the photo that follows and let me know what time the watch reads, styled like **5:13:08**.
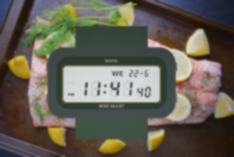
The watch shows **11:41:40**
